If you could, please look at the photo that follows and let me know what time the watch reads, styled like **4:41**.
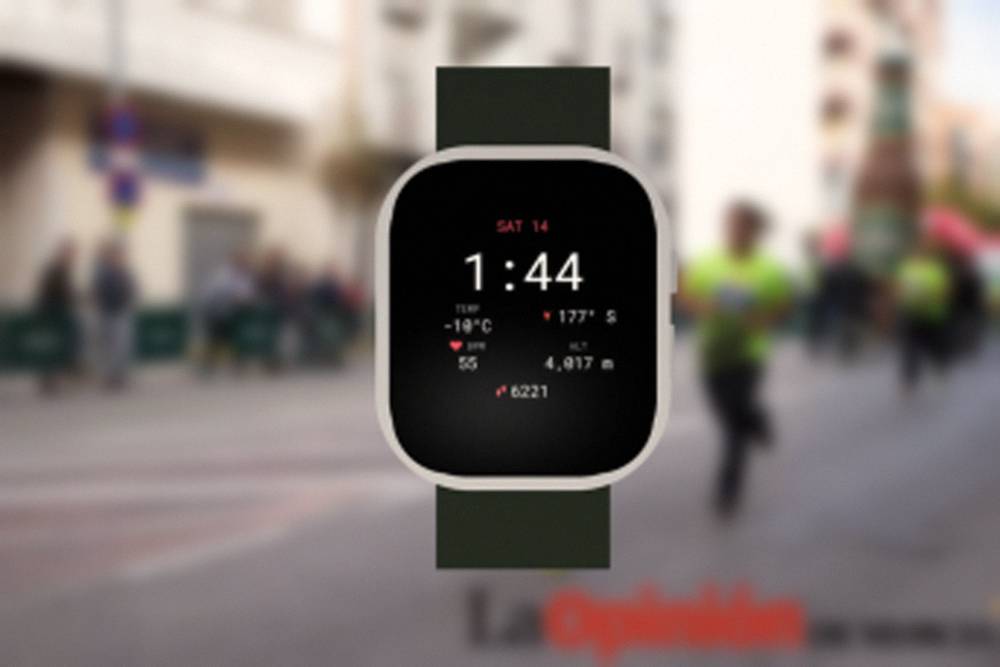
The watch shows **1:44**
